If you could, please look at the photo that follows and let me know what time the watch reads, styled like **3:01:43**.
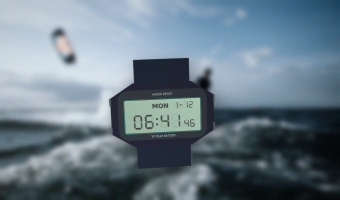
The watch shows **6:41:46**
